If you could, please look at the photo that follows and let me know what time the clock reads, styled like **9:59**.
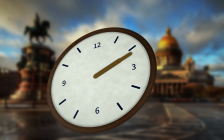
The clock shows **2:11**
